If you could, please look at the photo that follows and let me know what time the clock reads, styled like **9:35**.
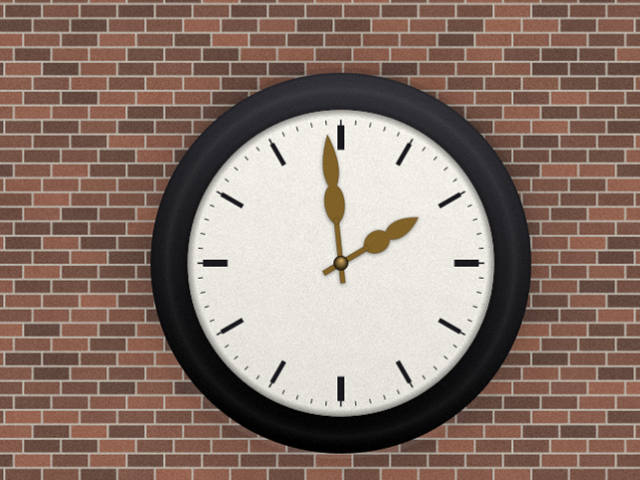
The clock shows **1:59**
